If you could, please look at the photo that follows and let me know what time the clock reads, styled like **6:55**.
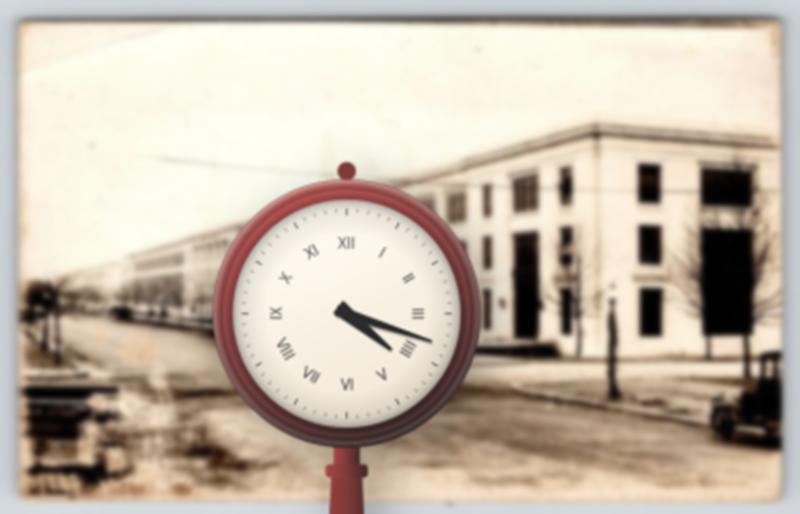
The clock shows **4:18**
